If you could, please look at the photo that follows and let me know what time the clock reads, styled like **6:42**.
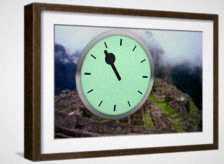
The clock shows **10:54**
